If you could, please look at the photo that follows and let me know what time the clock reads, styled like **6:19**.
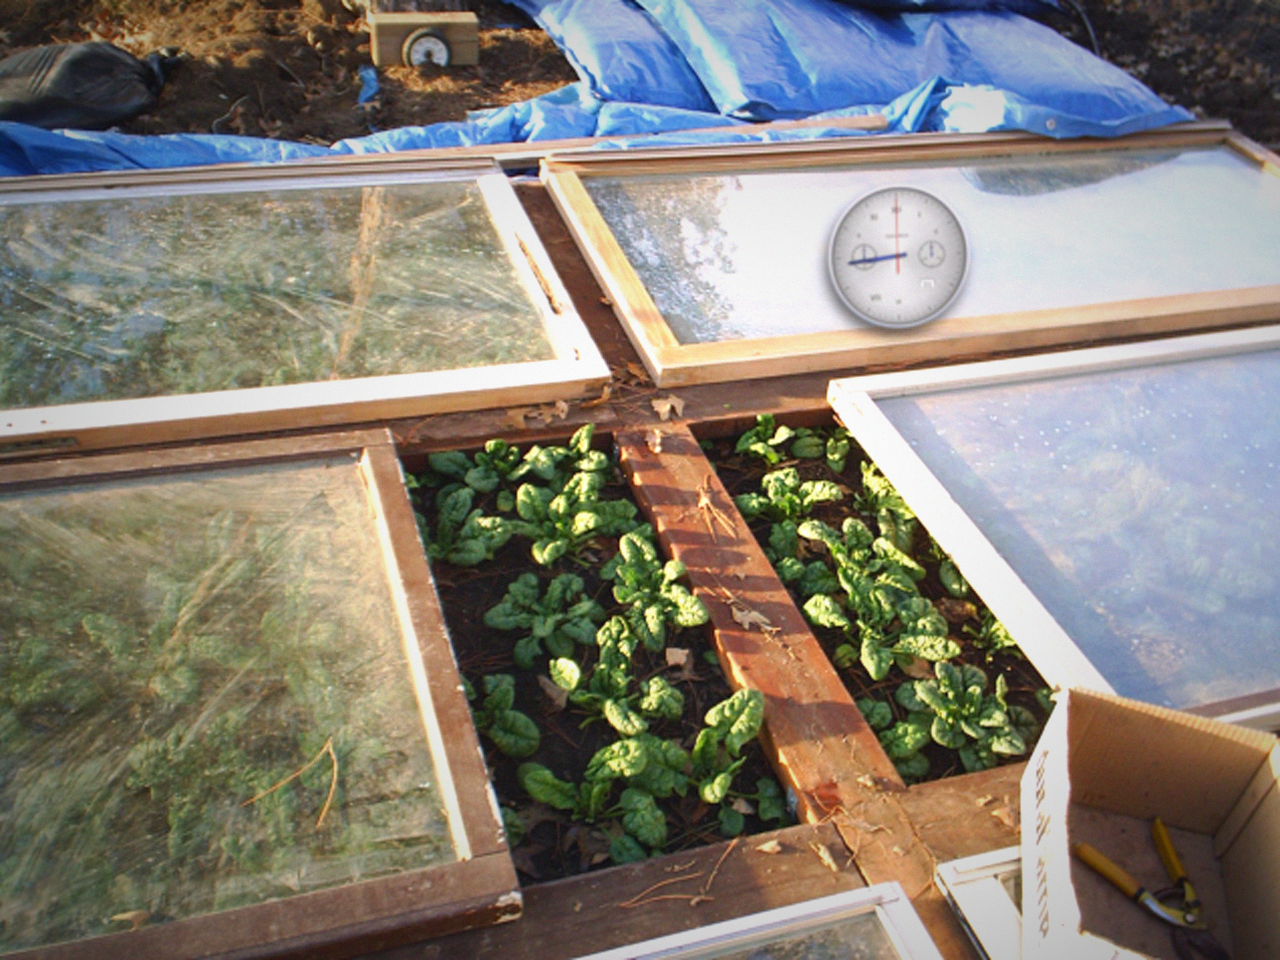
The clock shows **8:44**
